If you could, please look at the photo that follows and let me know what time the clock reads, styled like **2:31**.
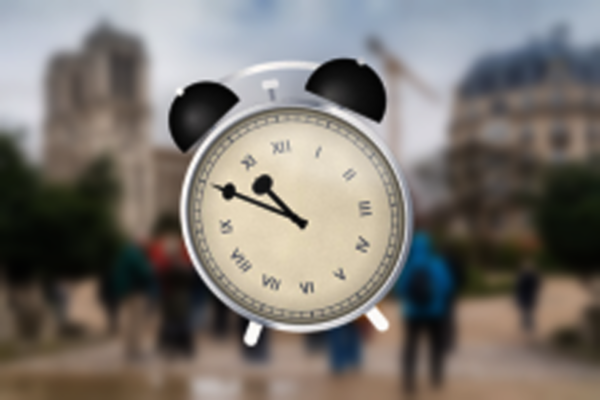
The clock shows **10:50**
